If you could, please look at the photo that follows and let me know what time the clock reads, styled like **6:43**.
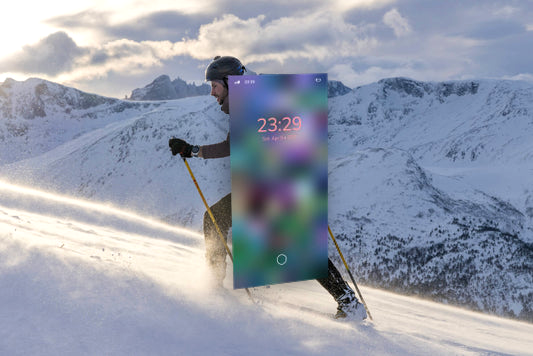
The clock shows **23:29**
